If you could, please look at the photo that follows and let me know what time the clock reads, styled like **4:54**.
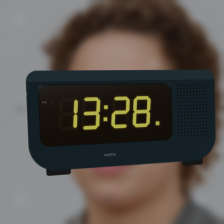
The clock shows **13:28**
